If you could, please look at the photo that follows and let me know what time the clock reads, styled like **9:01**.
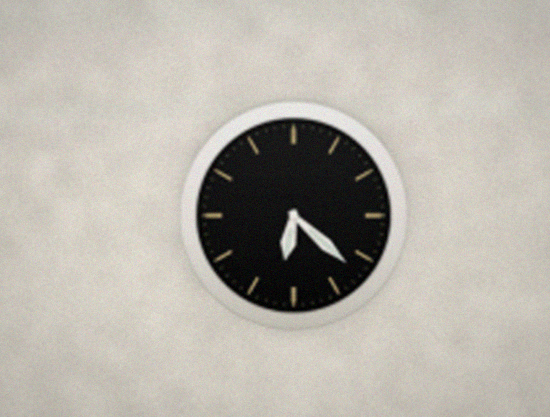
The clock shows **6:22**
